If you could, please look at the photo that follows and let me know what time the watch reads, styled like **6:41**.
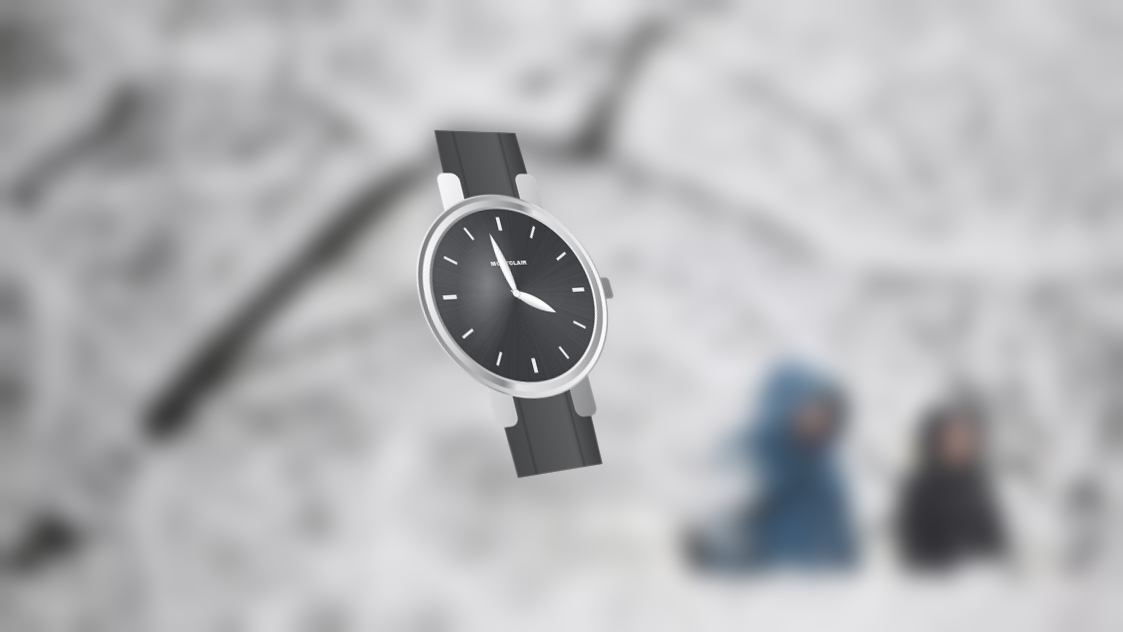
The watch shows **3:58**
